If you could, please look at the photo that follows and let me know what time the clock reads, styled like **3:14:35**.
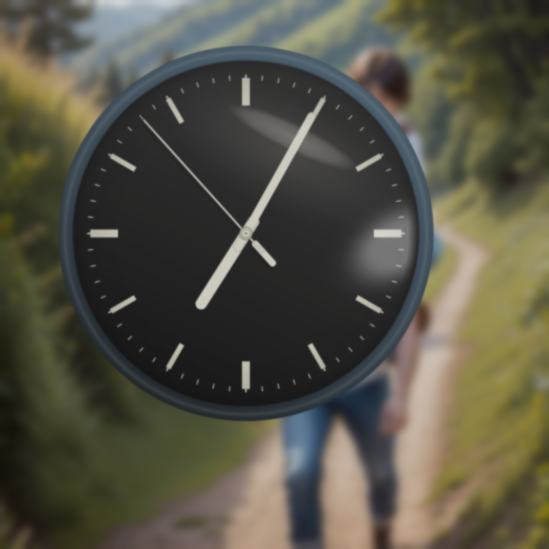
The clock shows **7:04:53**
